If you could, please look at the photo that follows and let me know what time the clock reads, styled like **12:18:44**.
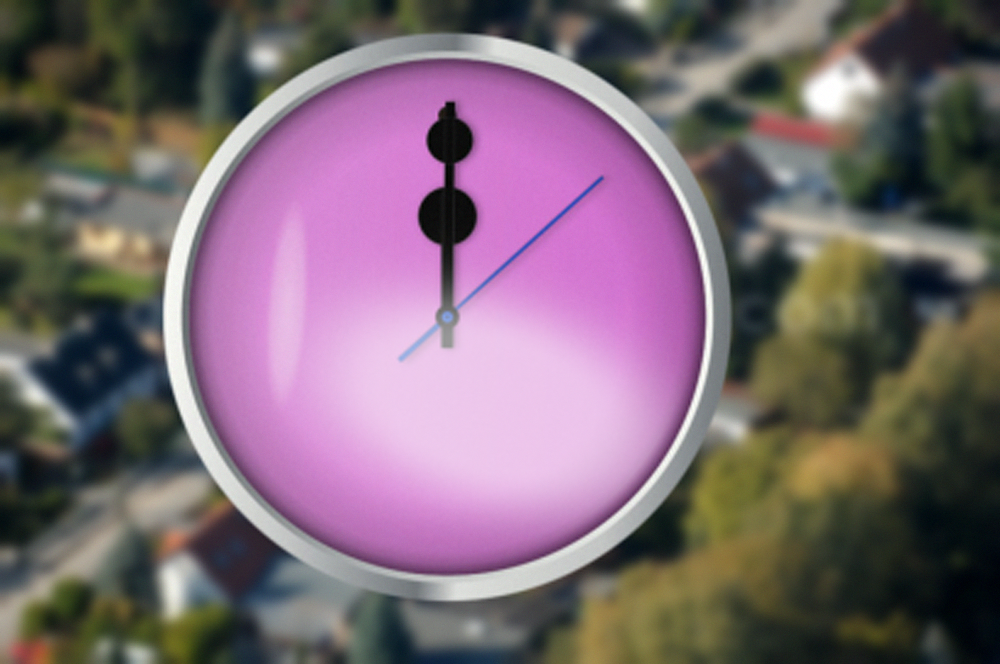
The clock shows **12:00:08**
